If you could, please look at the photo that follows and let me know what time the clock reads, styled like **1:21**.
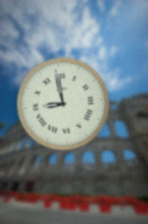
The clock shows **8:59**
